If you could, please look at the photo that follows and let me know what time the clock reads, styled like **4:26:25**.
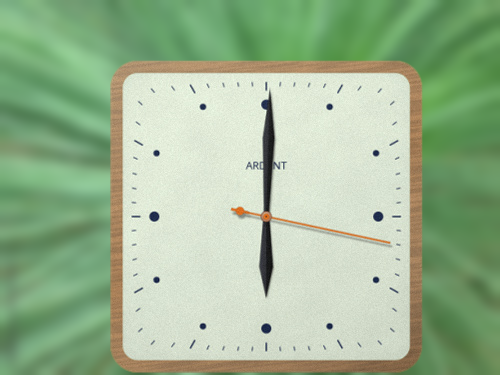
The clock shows **6:00:17**
